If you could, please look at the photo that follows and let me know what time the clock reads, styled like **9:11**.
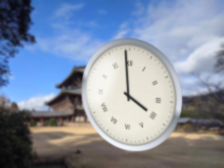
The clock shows **3:59**
